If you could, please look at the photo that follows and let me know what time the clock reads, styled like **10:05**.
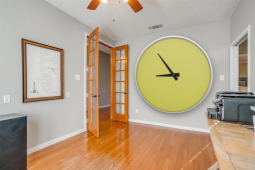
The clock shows **8:54**
